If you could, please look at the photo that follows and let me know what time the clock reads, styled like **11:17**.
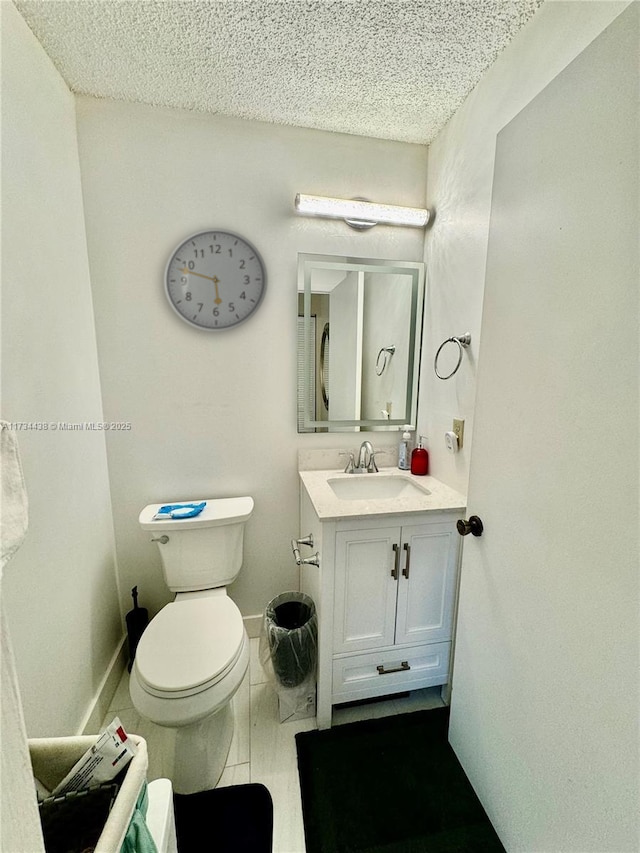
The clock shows **5:48**
